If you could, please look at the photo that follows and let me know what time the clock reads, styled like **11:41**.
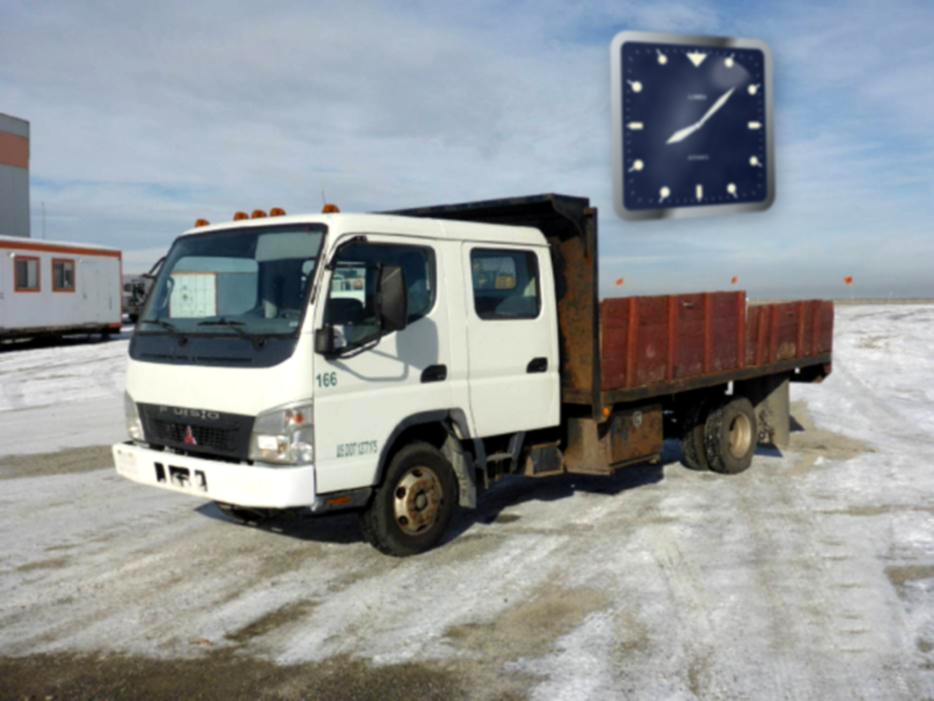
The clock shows **8:08**
